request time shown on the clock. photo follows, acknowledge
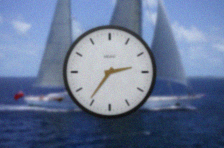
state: 2:36
